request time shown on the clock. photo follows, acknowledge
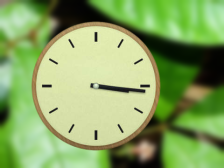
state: 3:16
